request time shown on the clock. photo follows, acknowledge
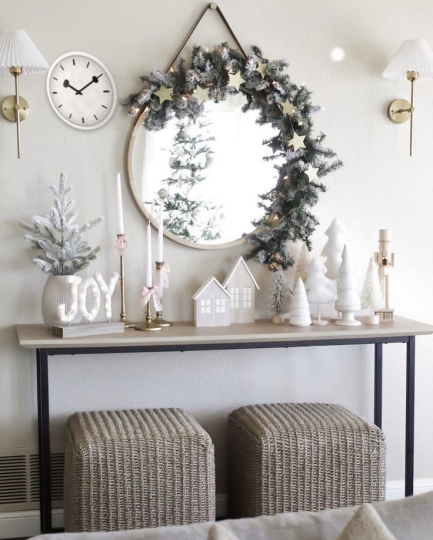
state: 10:10
